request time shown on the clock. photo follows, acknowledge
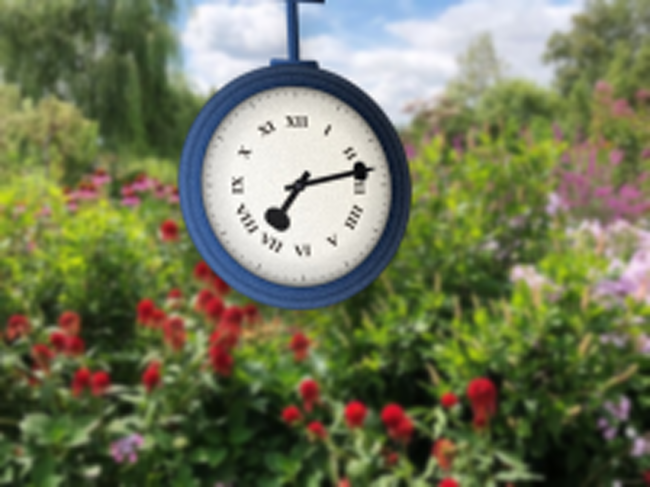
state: 7:13
